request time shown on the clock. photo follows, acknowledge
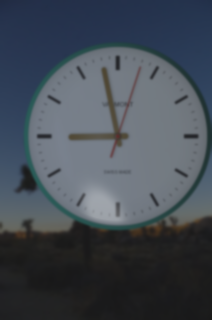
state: 8:58:03
